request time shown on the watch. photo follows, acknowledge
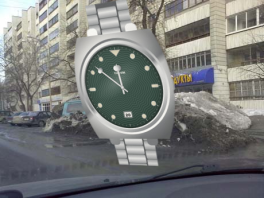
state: 11:52
